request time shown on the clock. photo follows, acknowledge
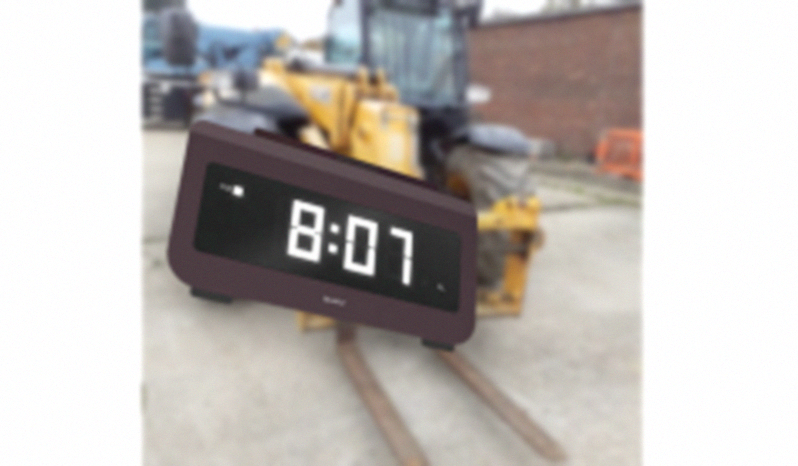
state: 8:07
